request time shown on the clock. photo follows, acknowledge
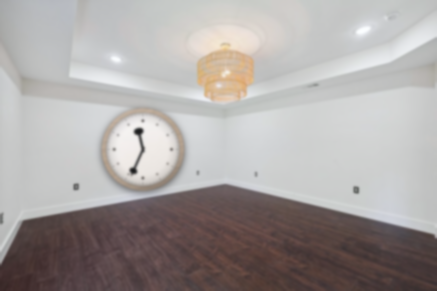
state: 11:34
